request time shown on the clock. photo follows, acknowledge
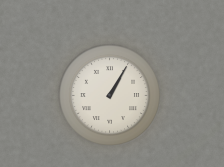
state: 1:05
